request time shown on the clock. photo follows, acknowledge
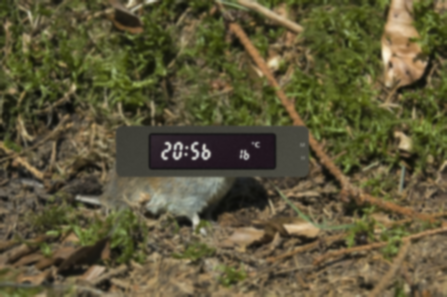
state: 20:56
